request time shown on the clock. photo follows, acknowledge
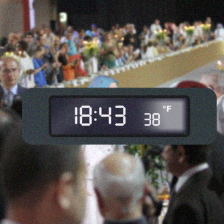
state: 18:43
